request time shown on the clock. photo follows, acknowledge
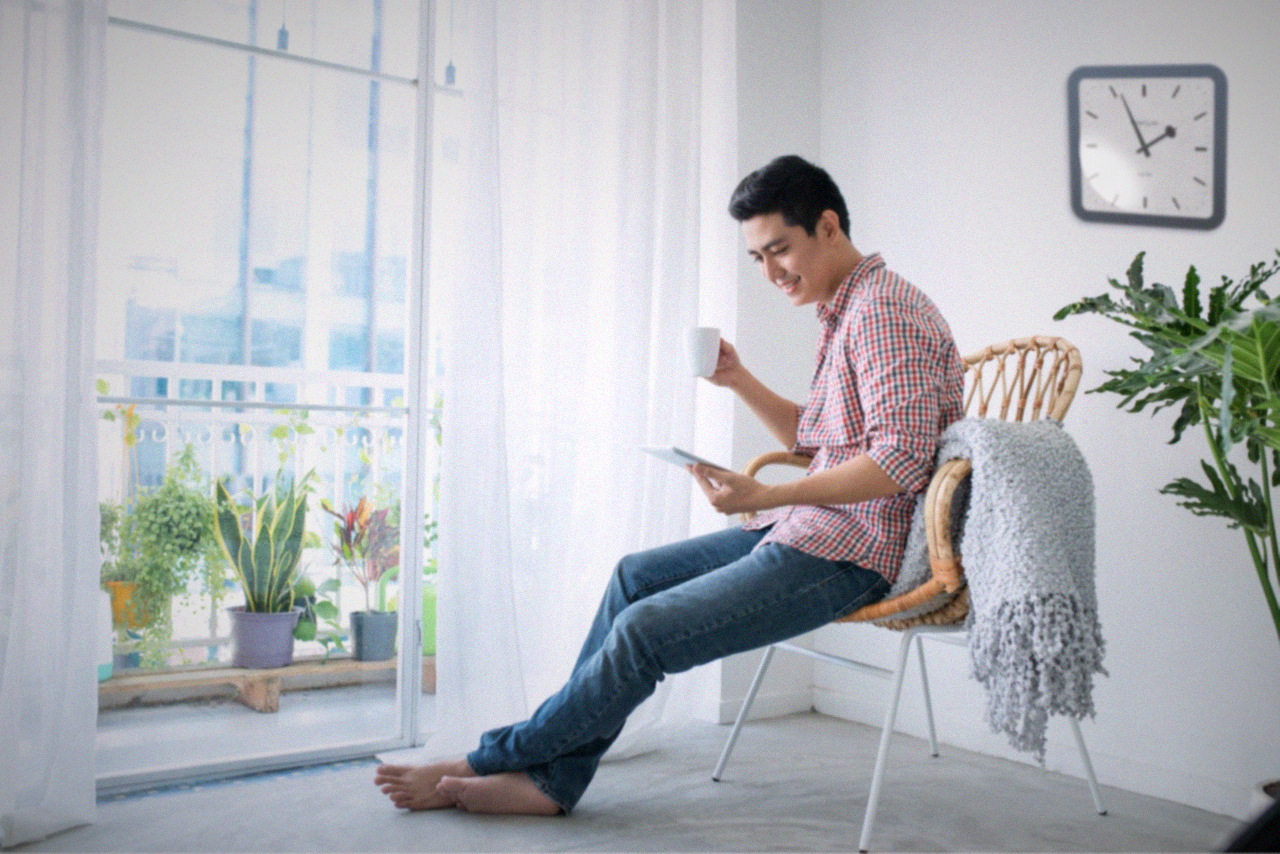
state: 1:56
